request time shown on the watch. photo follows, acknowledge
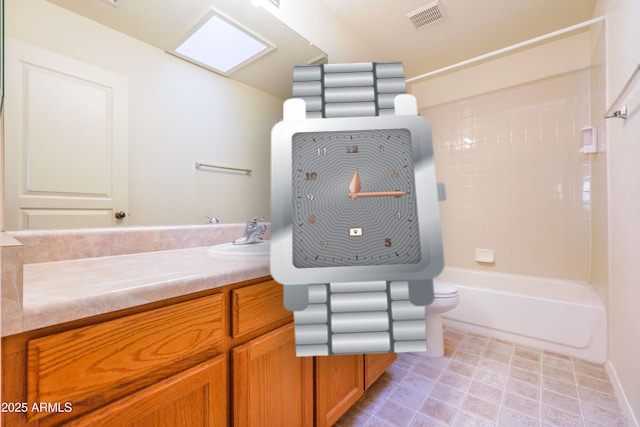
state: 12:15
